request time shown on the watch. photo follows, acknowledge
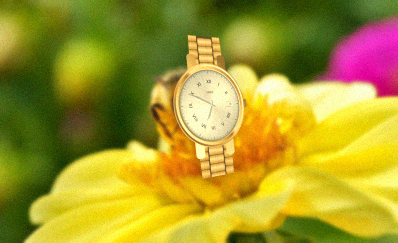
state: 6:49
